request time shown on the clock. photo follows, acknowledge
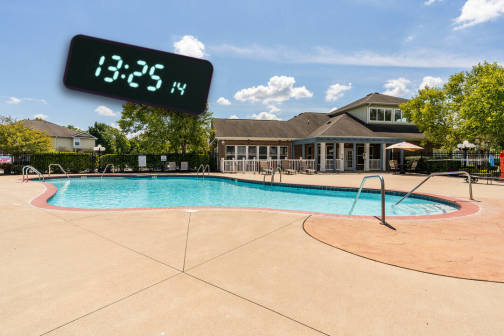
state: 13:25:14
